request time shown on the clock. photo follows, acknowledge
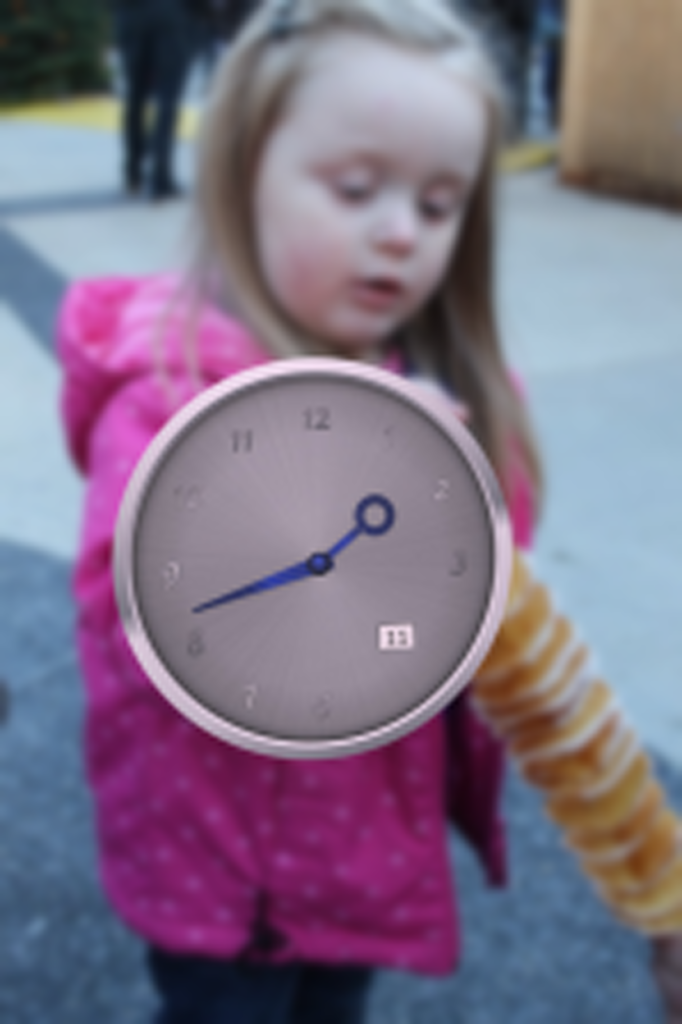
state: 1:42
